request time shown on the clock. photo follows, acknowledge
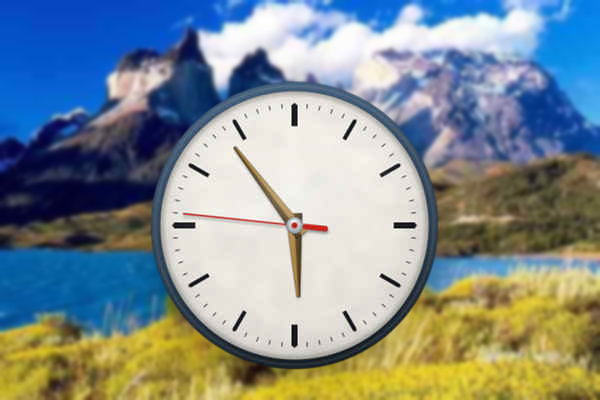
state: 5:53:46
